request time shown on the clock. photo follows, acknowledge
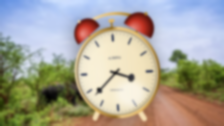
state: 3:38
